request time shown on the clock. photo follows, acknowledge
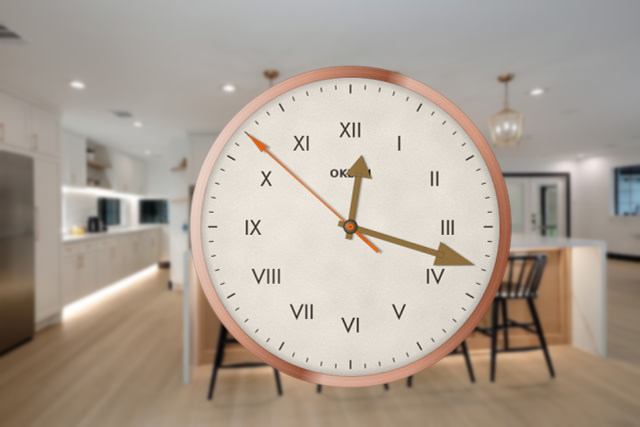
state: 12:17:52
